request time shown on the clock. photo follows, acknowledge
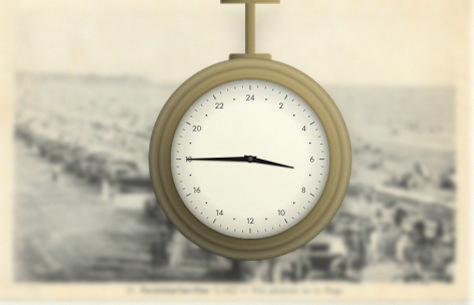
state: 6:45
